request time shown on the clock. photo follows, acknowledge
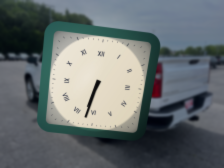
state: 6:32
